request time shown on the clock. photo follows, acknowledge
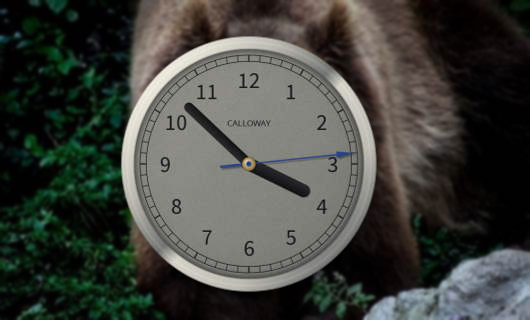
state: 3:52:14
